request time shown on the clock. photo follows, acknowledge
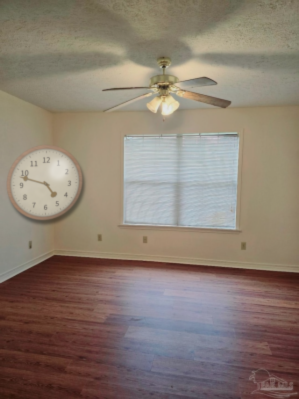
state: 4:48
